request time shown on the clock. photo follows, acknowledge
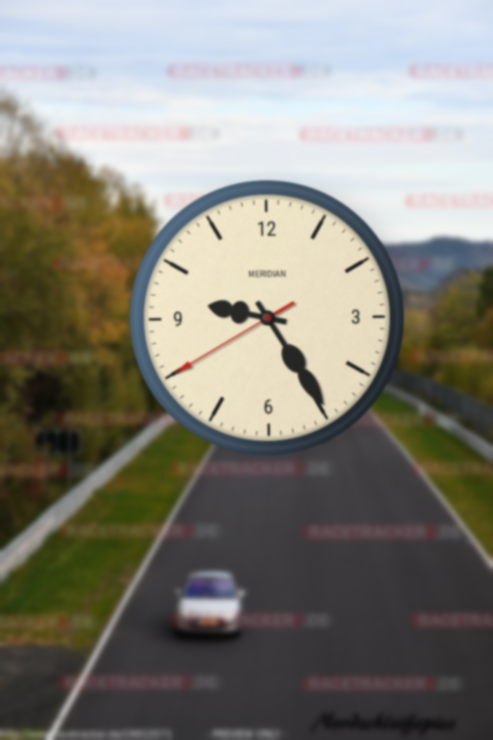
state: 9:24:40
